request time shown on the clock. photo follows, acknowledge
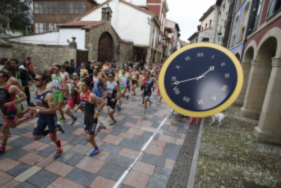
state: 1:43
